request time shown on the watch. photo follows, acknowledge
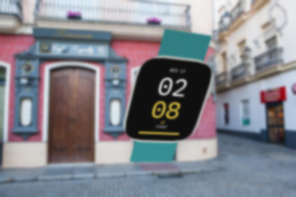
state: 2:08
